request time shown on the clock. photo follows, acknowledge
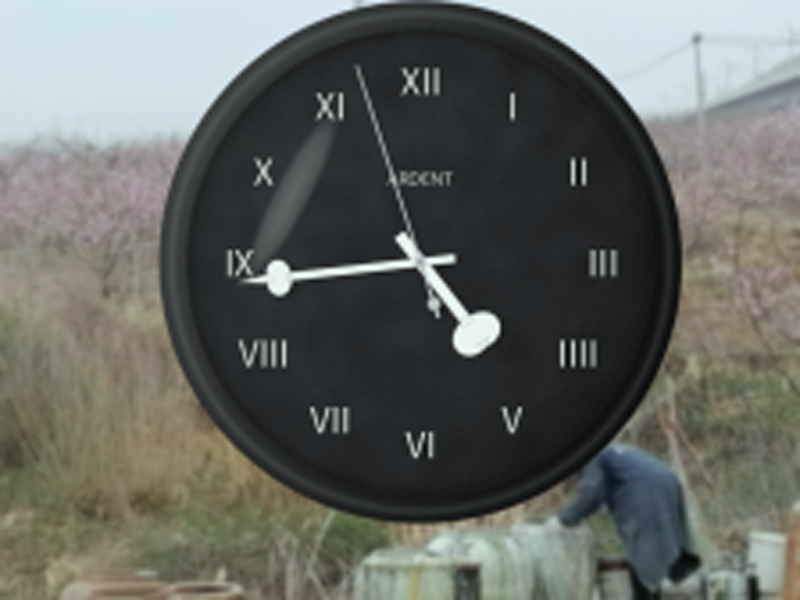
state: 4:43:57
